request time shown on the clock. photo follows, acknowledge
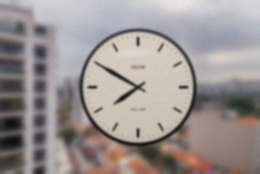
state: 7:50
